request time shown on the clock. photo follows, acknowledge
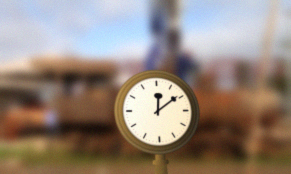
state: 12:09
